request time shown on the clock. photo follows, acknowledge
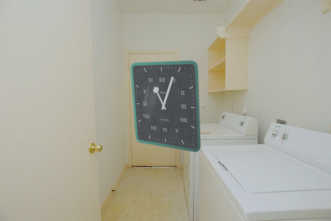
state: 11:04
